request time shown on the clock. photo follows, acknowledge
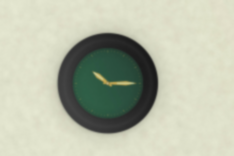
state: 10:15
